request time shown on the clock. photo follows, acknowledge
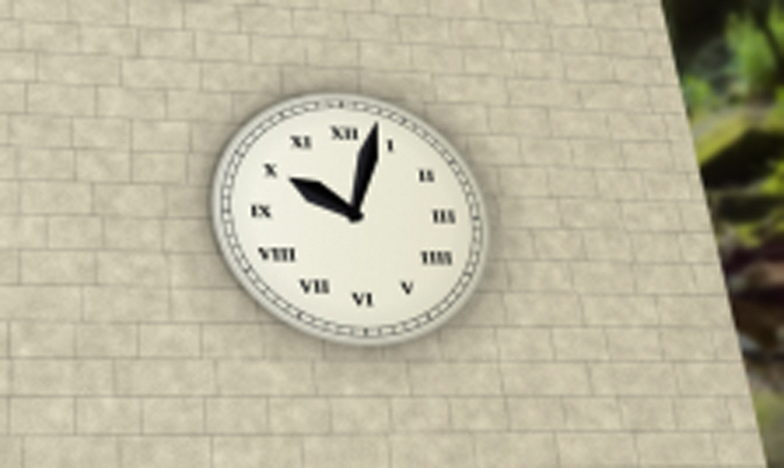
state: 10:03
